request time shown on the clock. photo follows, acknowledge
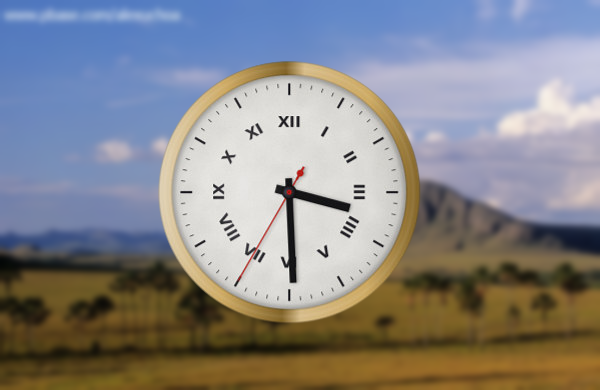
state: 3:29:35
